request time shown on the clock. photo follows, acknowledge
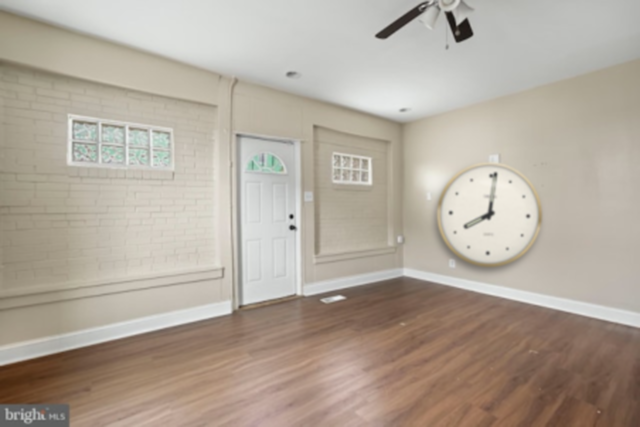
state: 8:01
